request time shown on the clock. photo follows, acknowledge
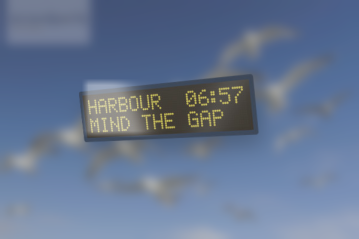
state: 6:57
